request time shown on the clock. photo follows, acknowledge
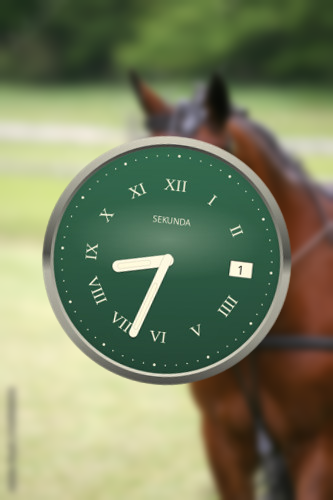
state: 8:33
